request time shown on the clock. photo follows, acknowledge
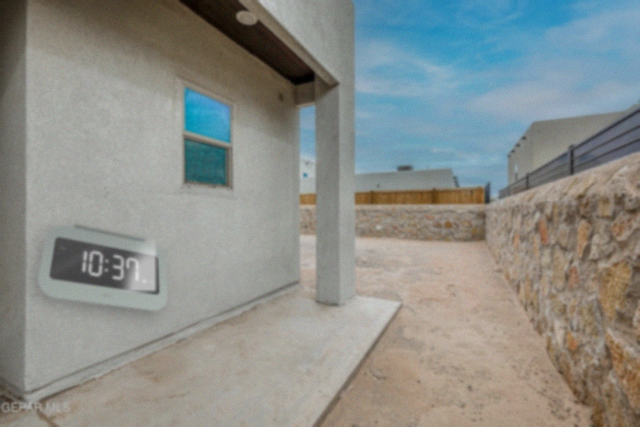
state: 10:37
